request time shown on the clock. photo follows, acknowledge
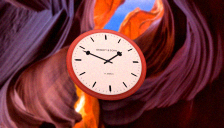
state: 1:49
